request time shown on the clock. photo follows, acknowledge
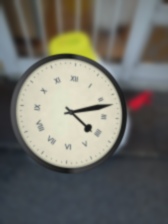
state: 4:12
